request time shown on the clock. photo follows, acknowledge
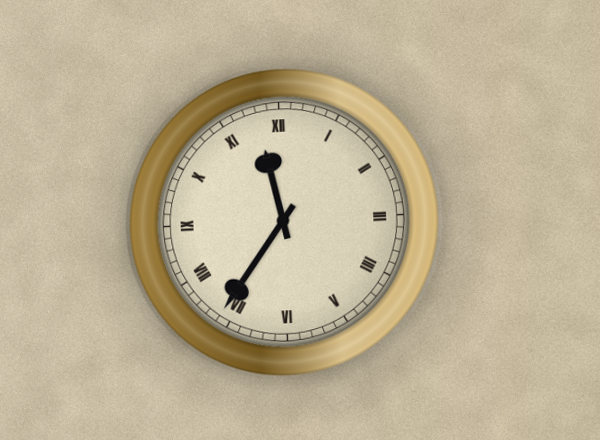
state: 11:36
